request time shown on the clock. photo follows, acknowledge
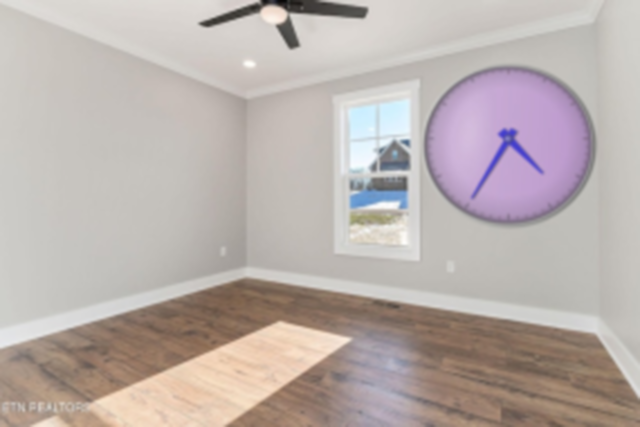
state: 4:35
